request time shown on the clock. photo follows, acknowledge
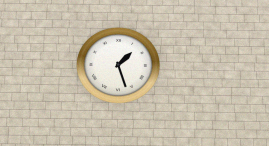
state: 1:27
